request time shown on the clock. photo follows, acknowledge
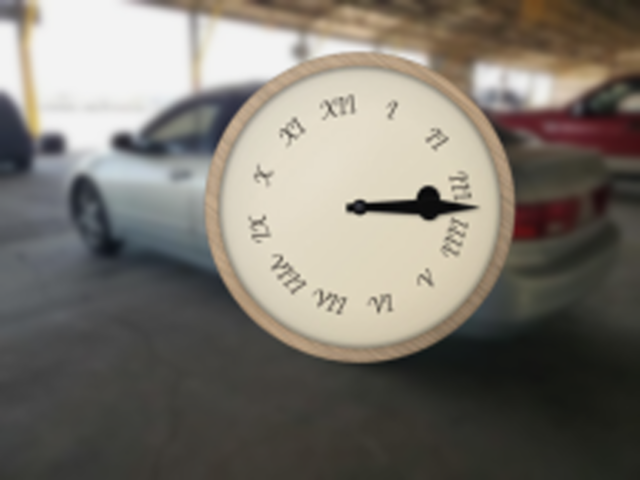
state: 3:17
